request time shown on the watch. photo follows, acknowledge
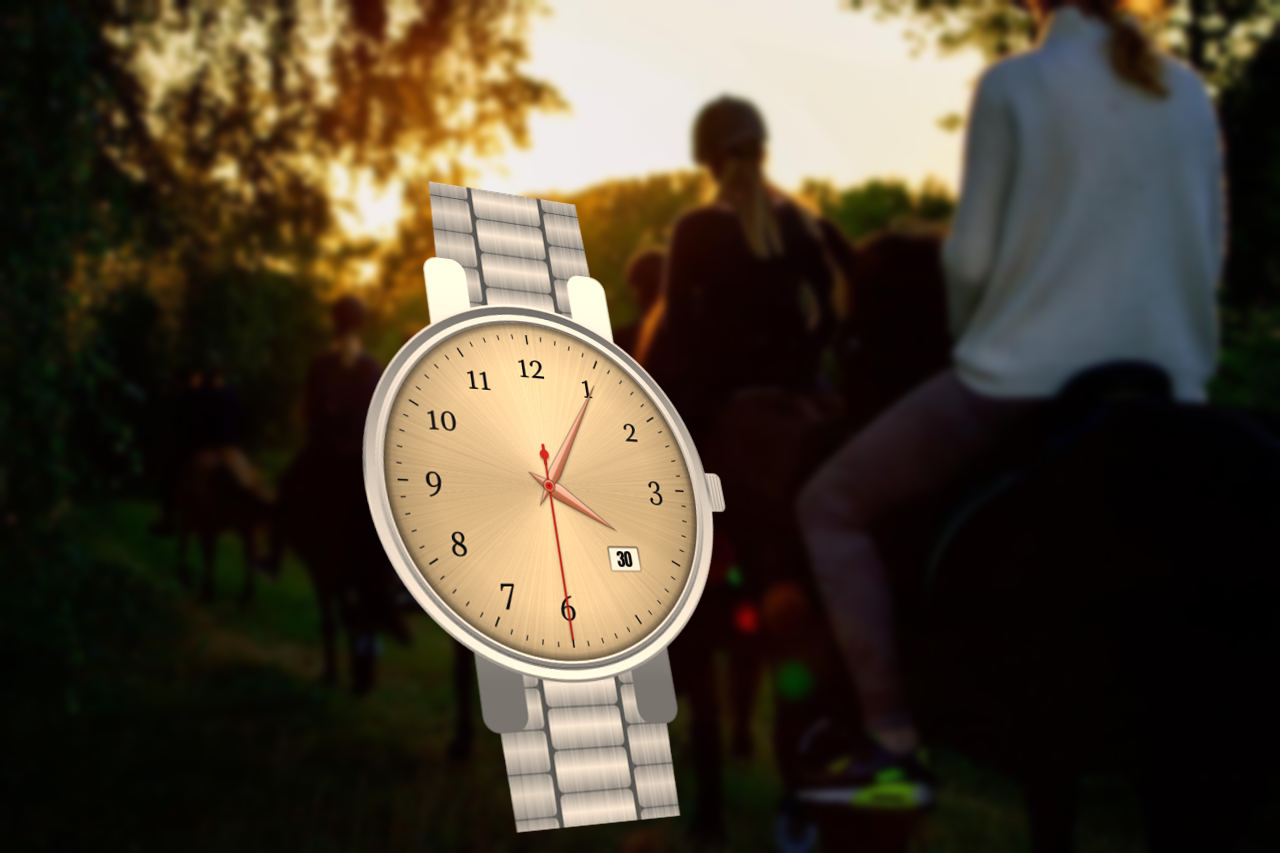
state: 4:05:30
